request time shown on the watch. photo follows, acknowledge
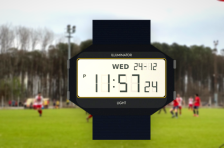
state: 11:57:24
